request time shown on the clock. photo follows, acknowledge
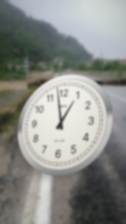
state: 12:58
